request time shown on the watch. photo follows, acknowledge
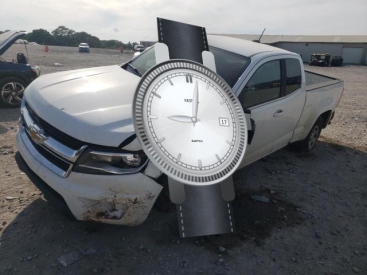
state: 9:02
